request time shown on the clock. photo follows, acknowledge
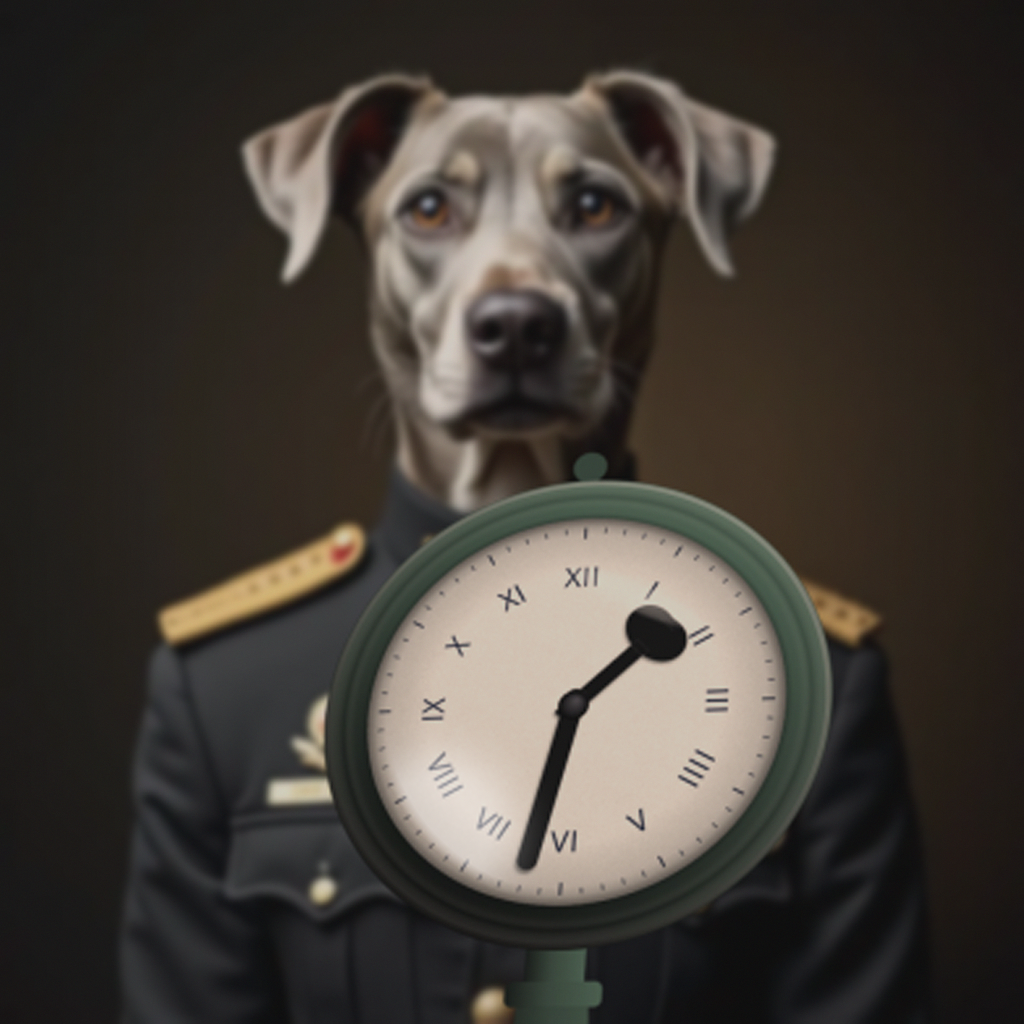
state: 1:32
